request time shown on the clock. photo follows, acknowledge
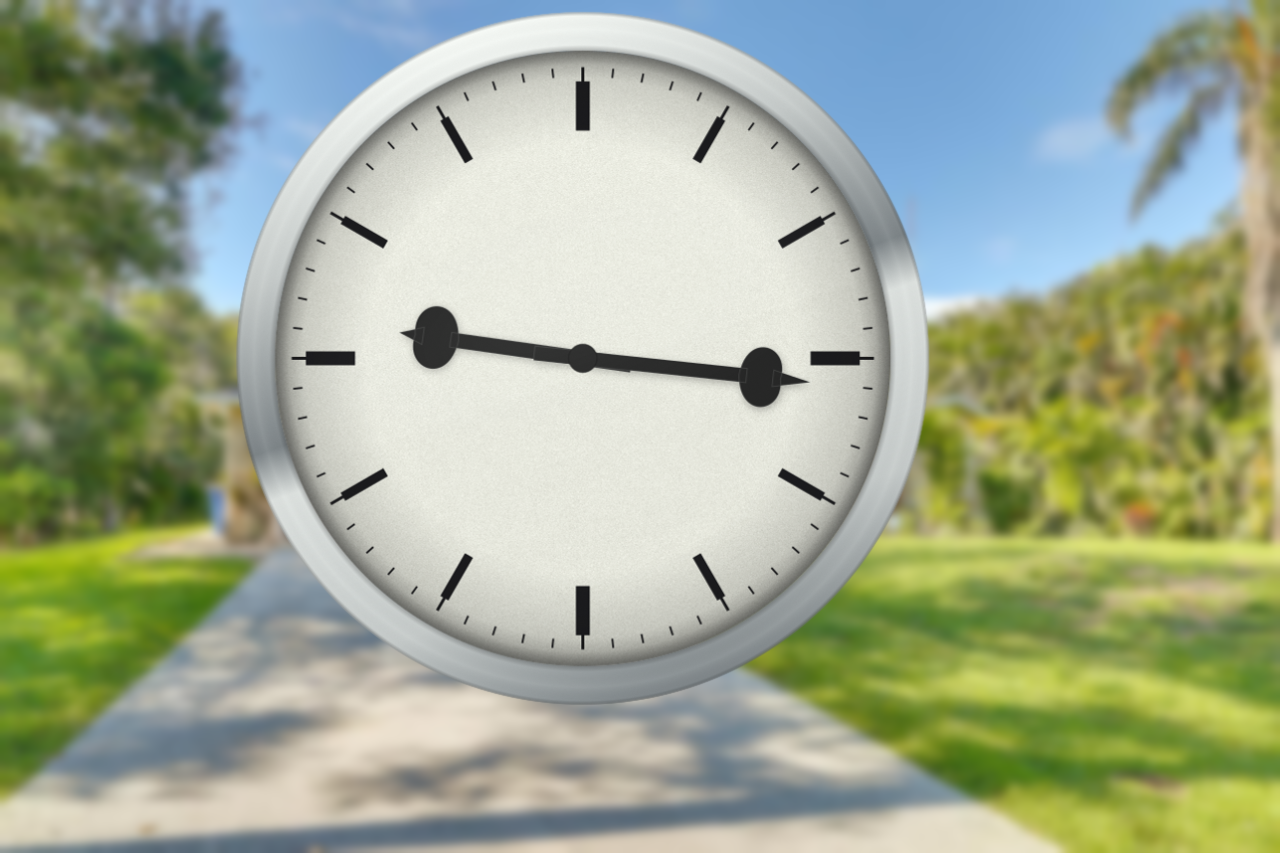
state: 9:16
